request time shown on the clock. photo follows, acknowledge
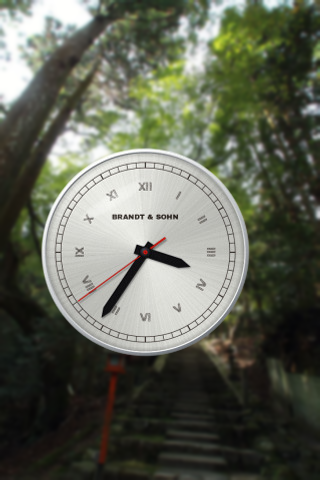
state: 3:35:39
